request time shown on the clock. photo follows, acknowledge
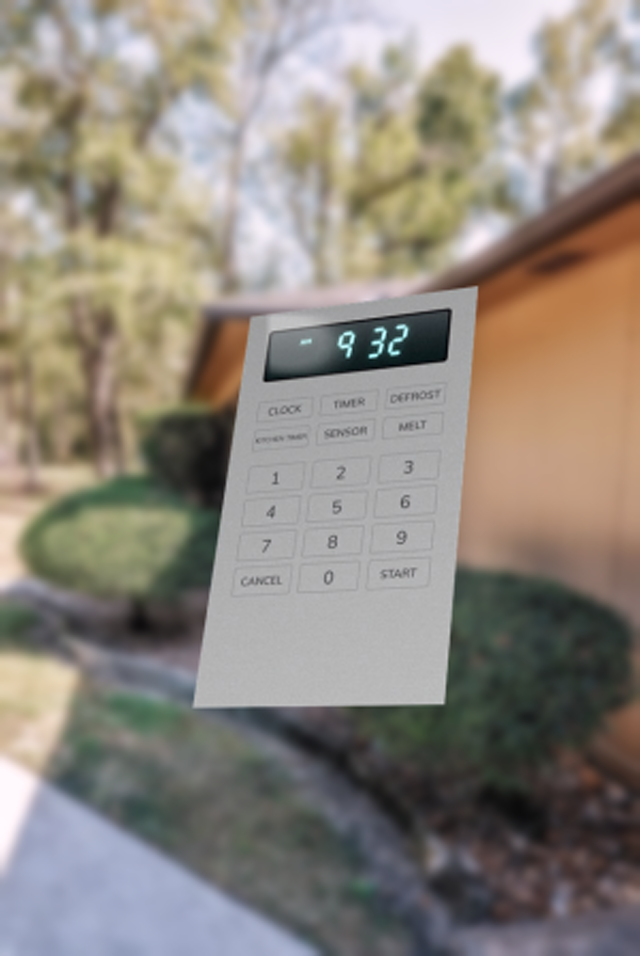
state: 9:32
